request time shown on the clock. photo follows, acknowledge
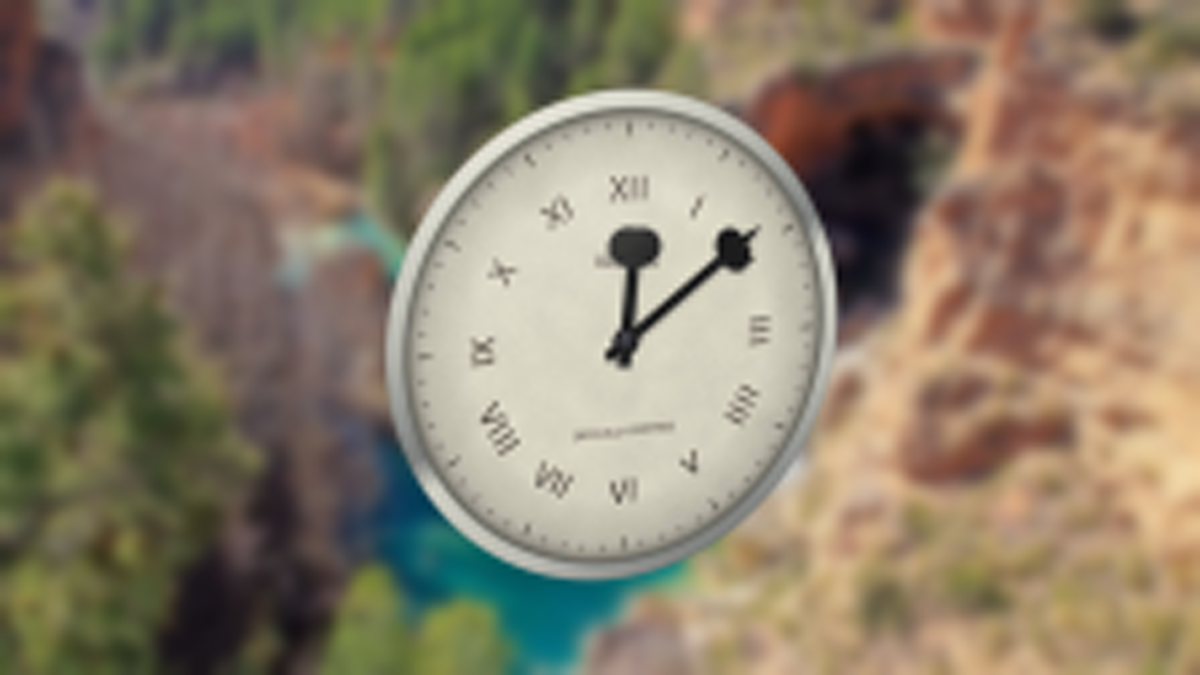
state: 12:09
